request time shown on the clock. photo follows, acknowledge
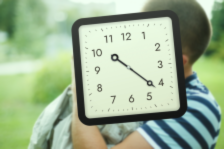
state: 10:22
